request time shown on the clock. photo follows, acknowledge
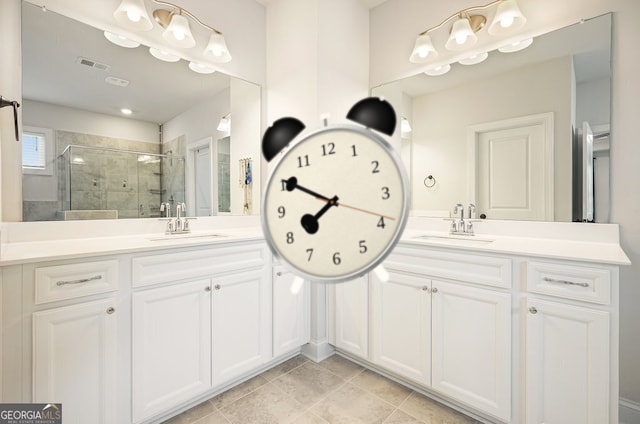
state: 7:50:19
